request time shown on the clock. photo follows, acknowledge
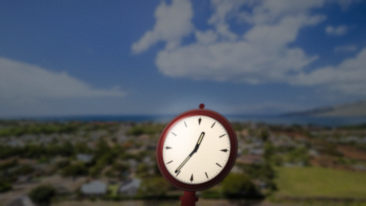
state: 12:36
